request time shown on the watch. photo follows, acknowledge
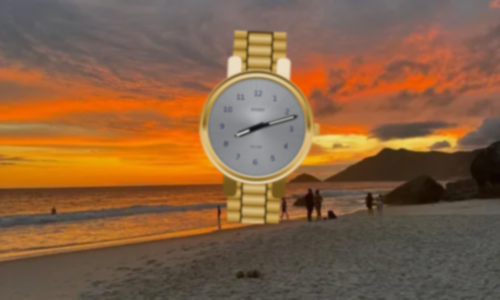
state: 8:12
